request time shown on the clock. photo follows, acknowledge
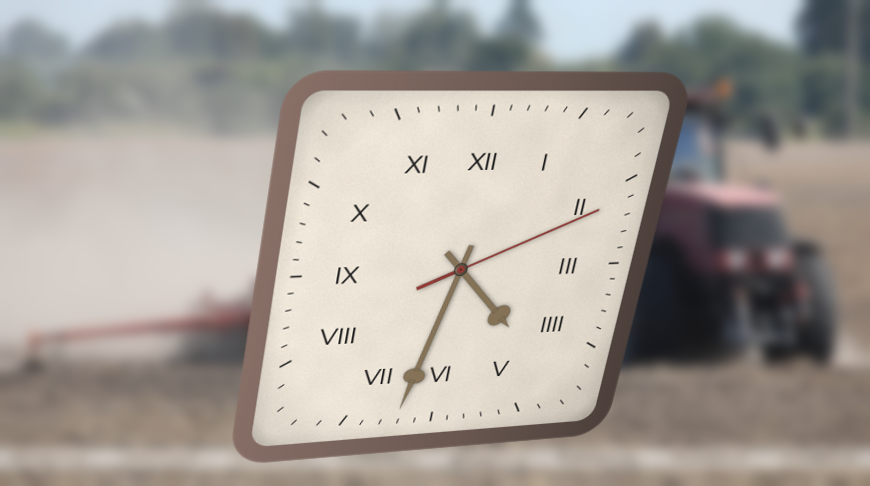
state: 4:32:11
